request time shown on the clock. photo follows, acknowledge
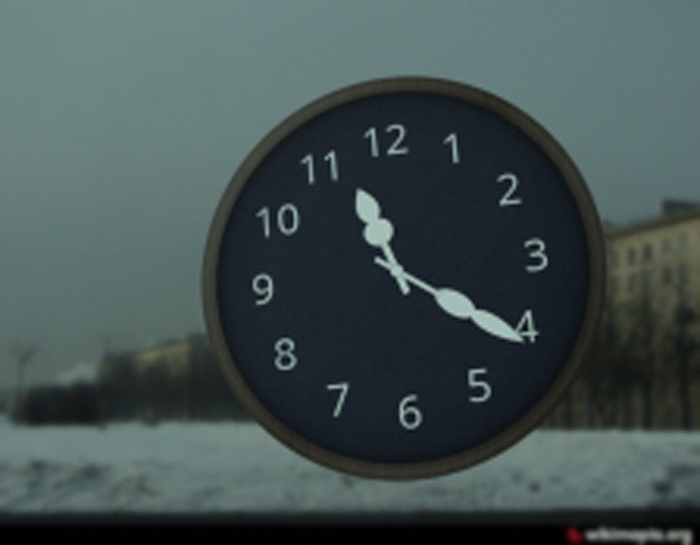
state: 11:21
